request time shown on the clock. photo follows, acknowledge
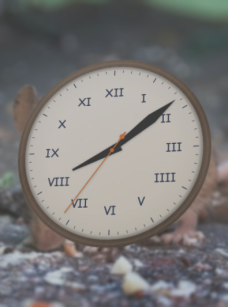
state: 8:08:36
